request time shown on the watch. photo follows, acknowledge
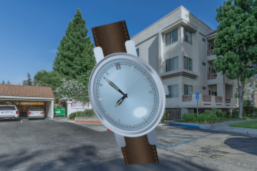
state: 7:53
